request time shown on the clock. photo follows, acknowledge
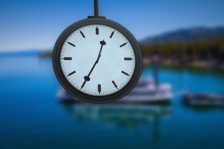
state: 12:35
